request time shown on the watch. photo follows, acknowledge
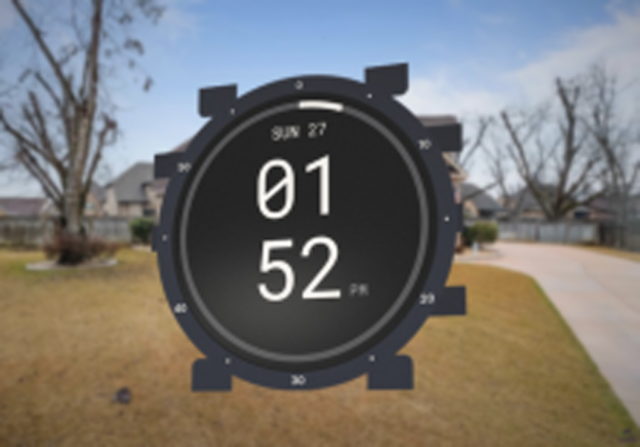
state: 1:52
